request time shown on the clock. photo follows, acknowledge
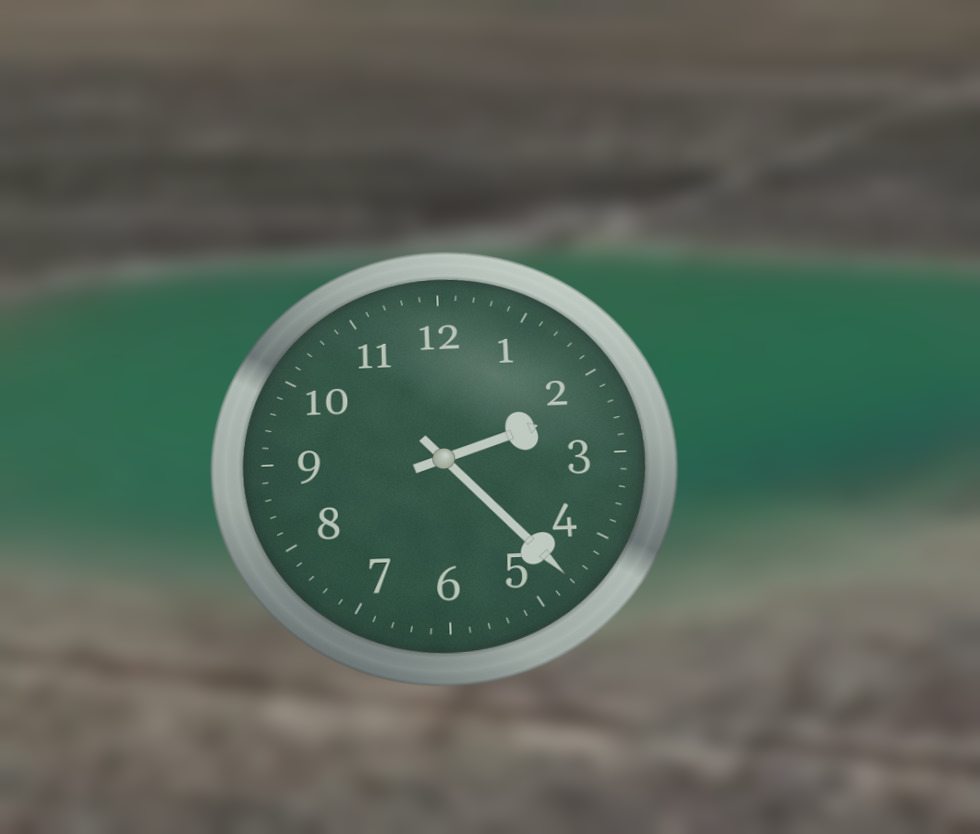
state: 2:23
